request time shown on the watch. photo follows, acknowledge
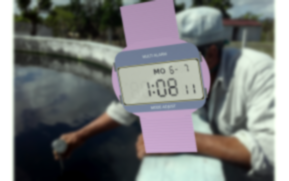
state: 1:08:11
